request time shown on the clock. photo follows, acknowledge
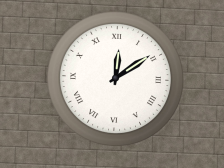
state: 12:09
